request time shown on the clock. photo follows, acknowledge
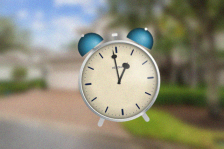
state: 12:59
